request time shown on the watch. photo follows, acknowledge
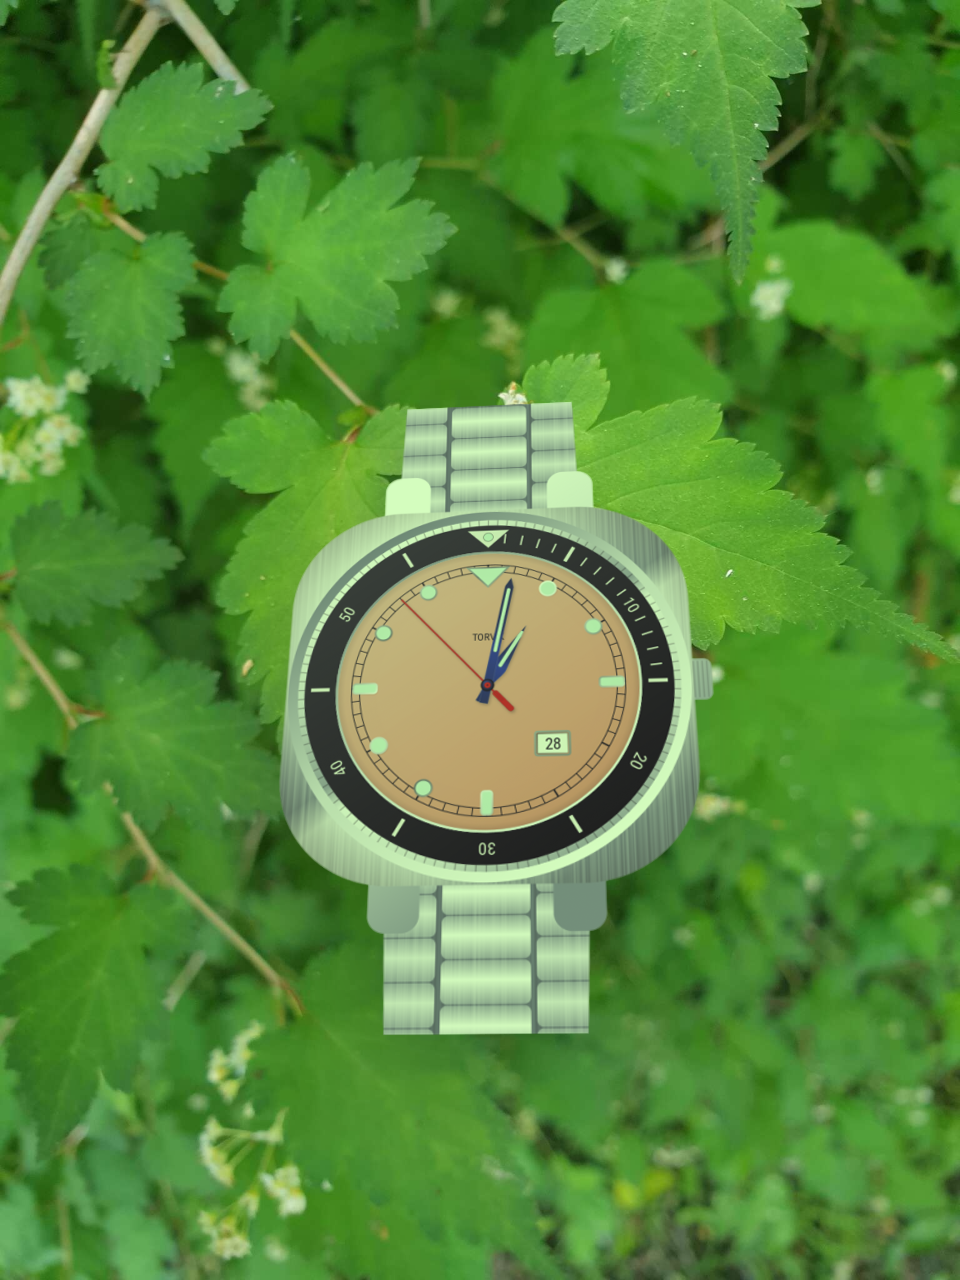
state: 1:01:53
